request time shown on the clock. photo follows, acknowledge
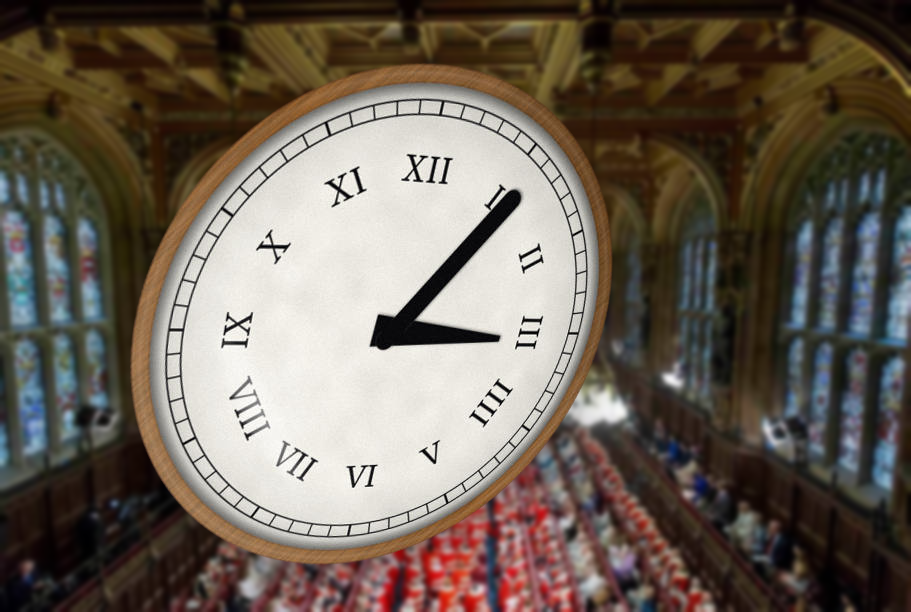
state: 3:06
